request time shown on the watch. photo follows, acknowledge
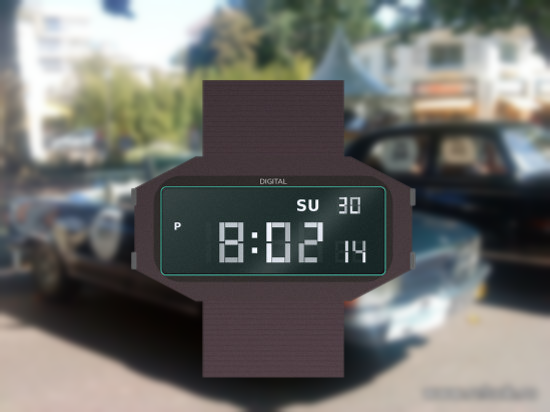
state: 8:02:14
